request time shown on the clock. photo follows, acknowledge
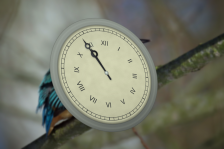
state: 10:54
